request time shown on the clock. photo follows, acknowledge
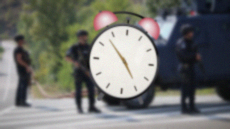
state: 4:53
